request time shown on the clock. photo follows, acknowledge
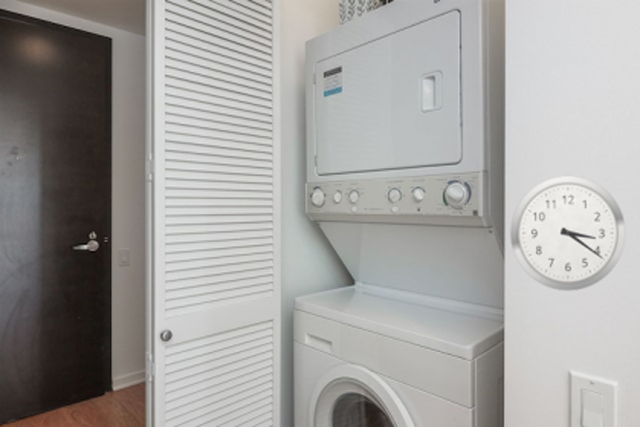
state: 3:21
